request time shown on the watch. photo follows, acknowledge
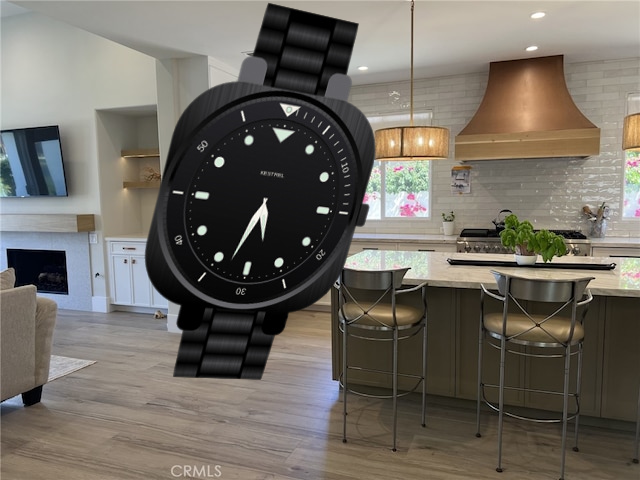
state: 5:33
